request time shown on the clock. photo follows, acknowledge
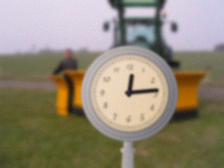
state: 12:14
